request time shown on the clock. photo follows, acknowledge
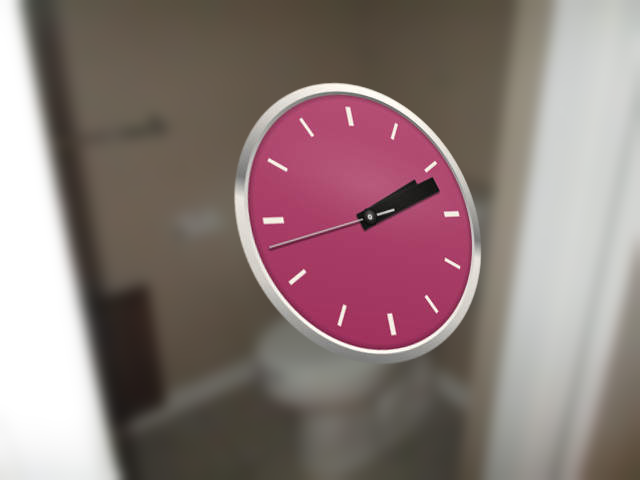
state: 2:11:43
